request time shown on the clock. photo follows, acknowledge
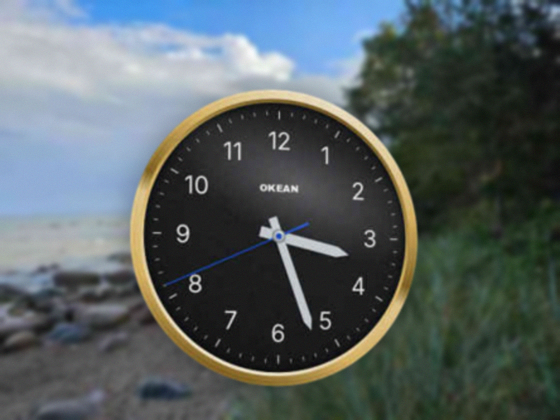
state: 3:26:41
